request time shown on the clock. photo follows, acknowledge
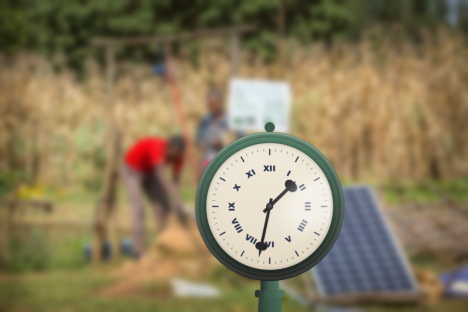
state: 1:32
